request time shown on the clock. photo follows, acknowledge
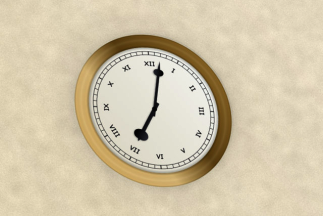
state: 7:02
